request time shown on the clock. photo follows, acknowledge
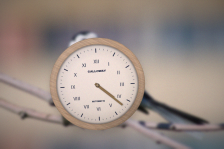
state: 4:22
